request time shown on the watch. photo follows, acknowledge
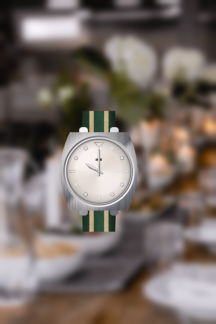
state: 10:00
